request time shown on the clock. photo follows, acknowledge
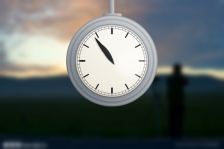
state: 10:54
